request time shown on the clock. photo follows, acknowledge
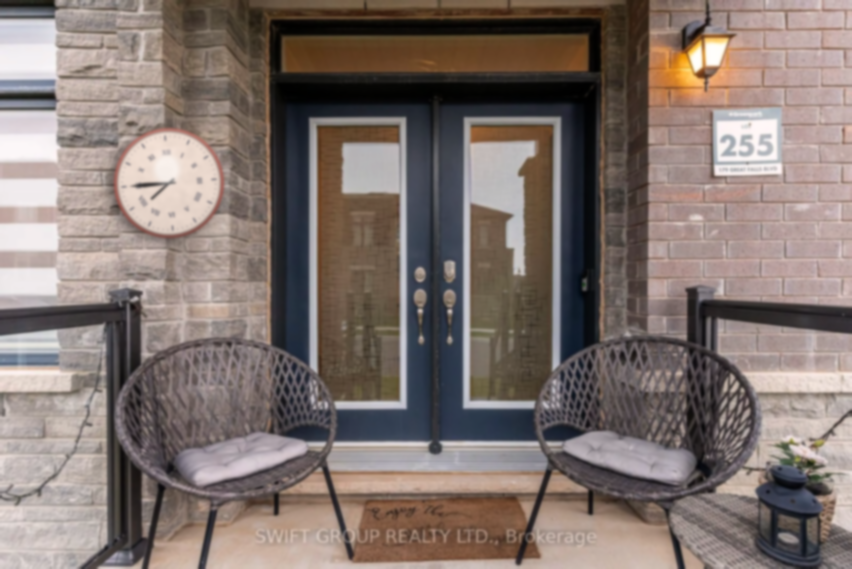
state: 7:45
